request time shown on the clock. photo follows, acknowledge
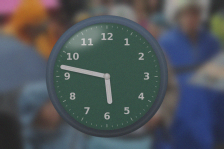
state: 5:47
